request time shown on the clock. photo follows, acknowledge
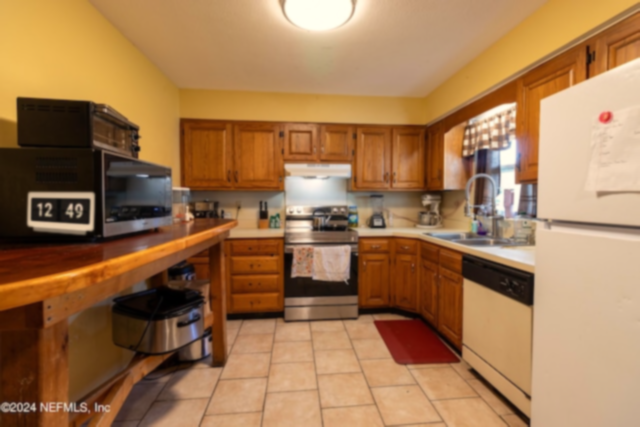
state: 12:49
